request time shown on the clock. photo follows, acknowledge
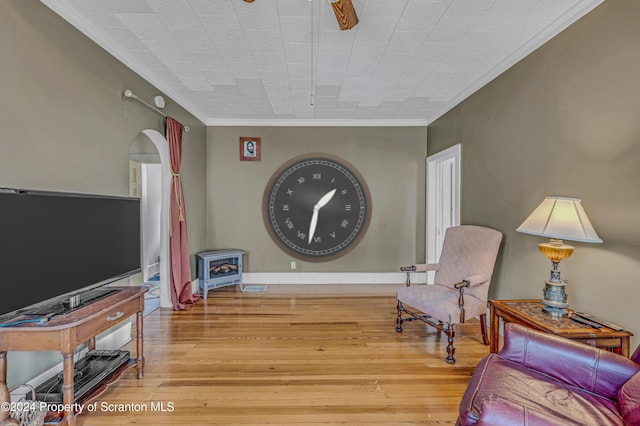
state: 1:32
